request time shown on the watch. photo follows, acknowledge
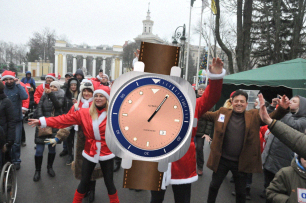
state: 1:05
